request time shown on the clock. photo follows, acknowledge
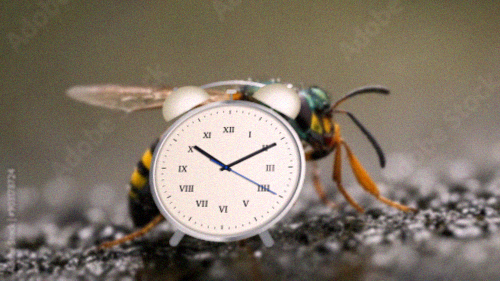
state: 10:10:20
